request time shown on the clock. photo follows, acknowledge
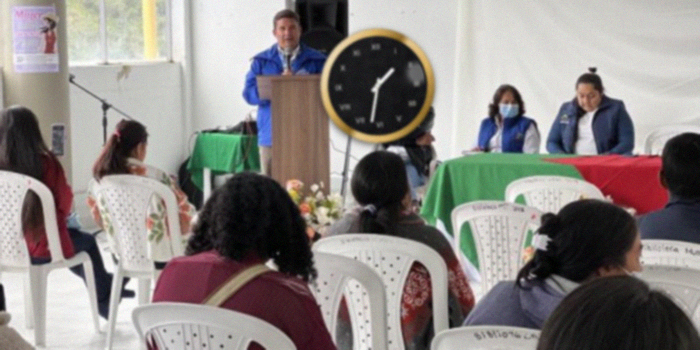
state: 1:32
